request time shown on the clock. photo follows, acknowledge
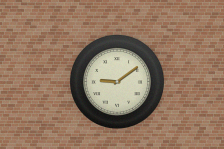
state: 9:09
